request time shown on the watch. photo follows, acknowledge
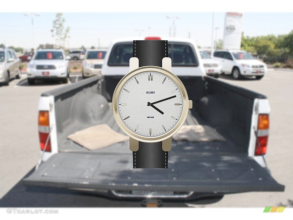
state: 4:12
